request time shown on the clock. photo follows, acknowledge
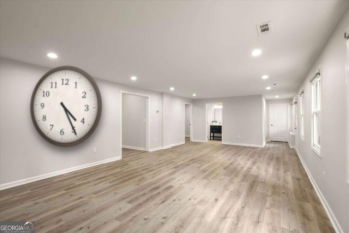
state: 4:25
